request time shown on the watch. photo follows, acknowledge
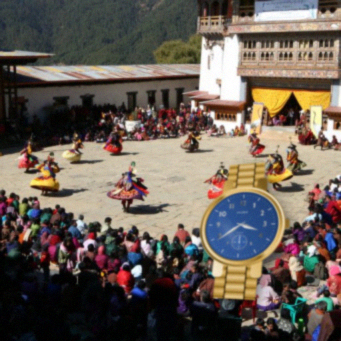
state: 3:39
